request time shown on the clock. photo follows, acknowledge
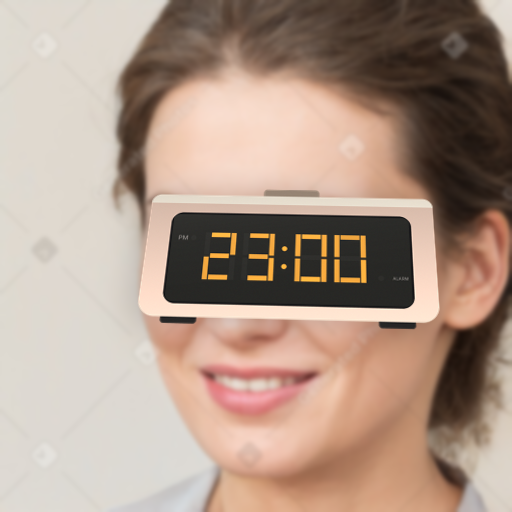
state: 23:00
